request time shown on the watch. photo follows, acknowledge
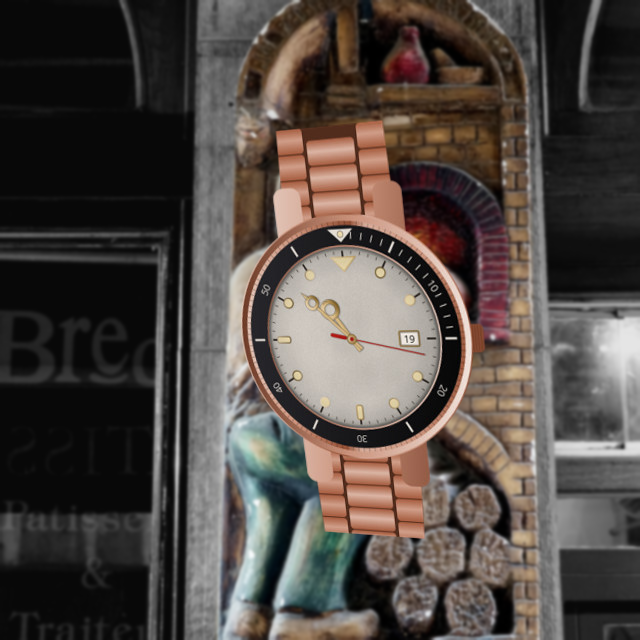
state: 10:52:17
